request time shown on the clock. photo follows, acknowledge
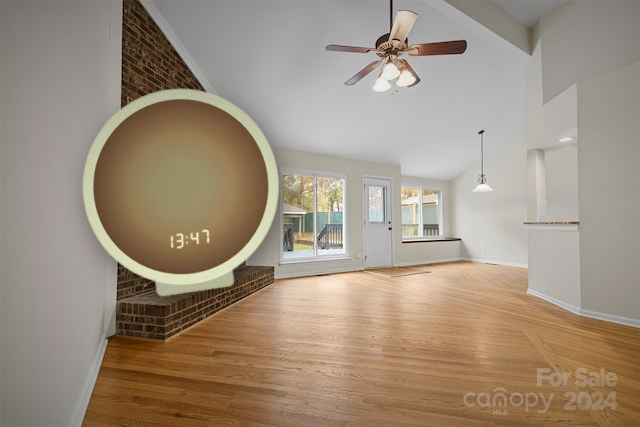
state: 13:47
